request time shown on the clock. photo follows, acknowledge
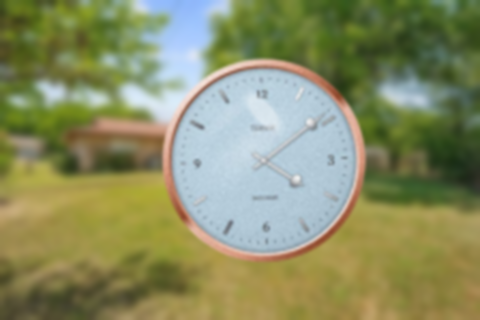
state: 4:09
